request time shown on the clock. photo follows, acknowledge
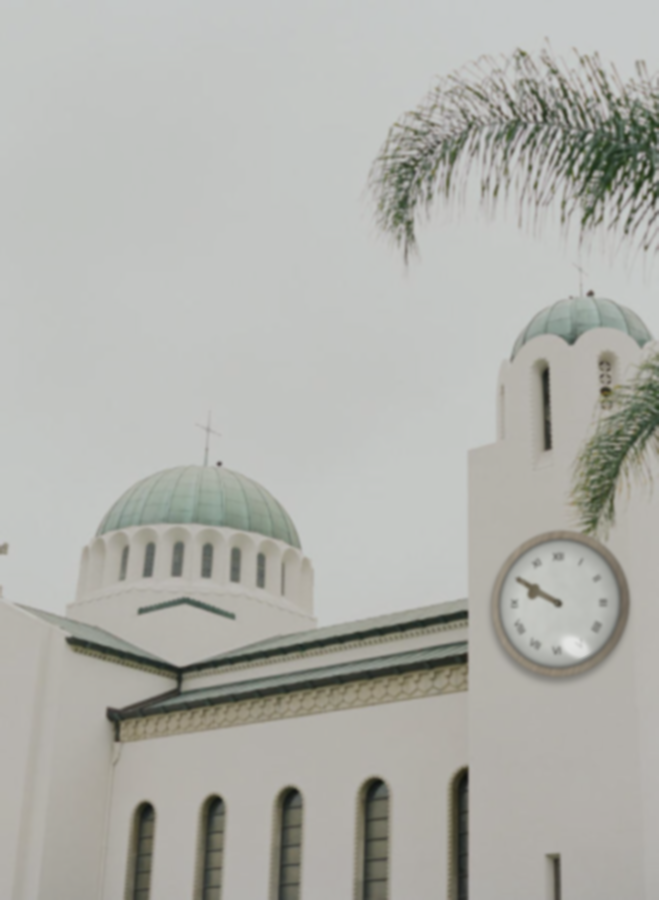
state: 9:50
